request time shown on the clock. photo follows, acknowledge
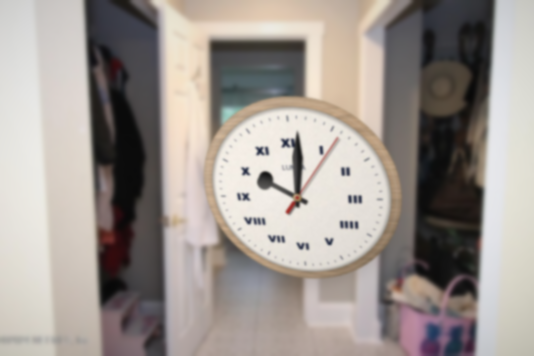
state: 10:01:06
